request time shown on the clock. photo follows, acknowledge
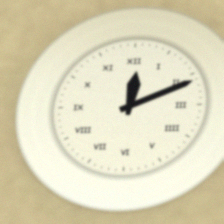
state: 12:11
